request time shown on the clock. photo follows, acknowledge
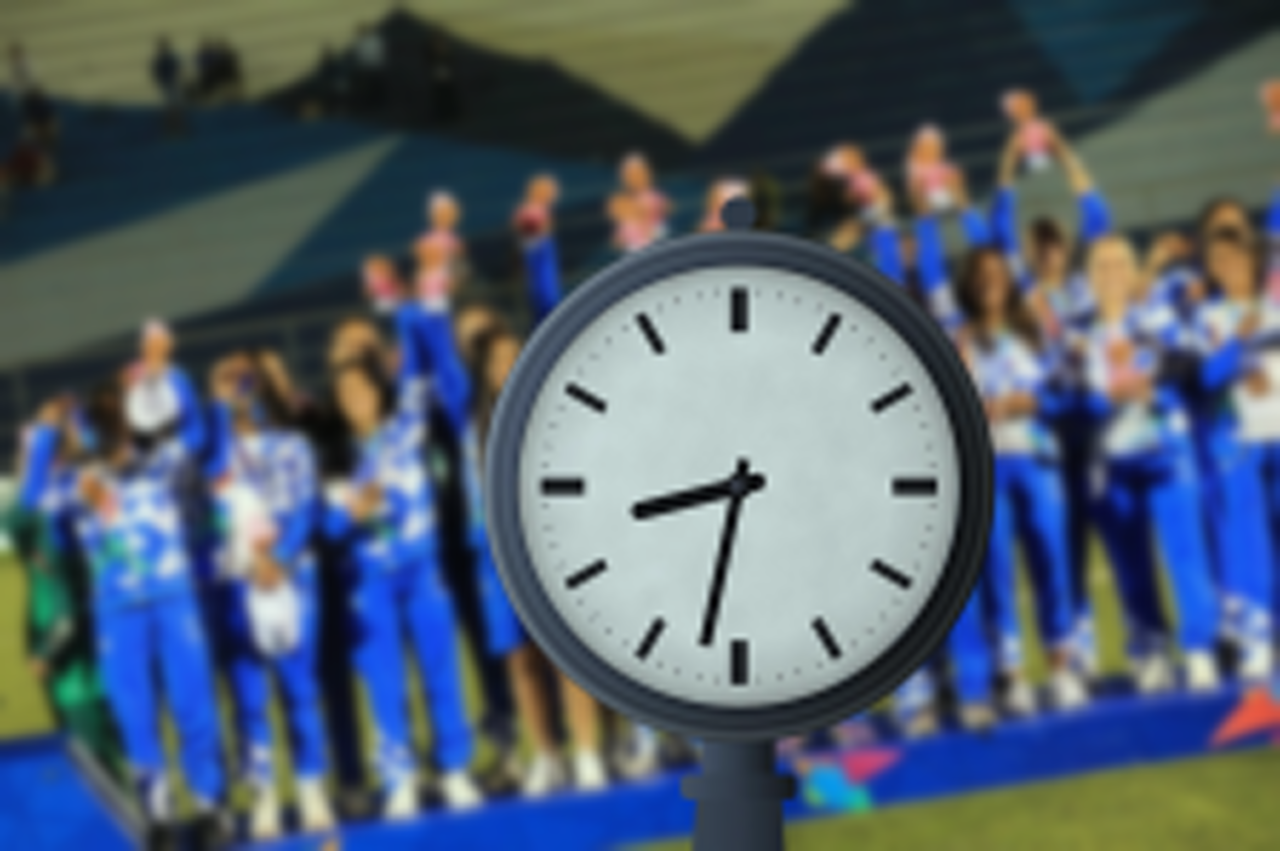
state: 8:32
